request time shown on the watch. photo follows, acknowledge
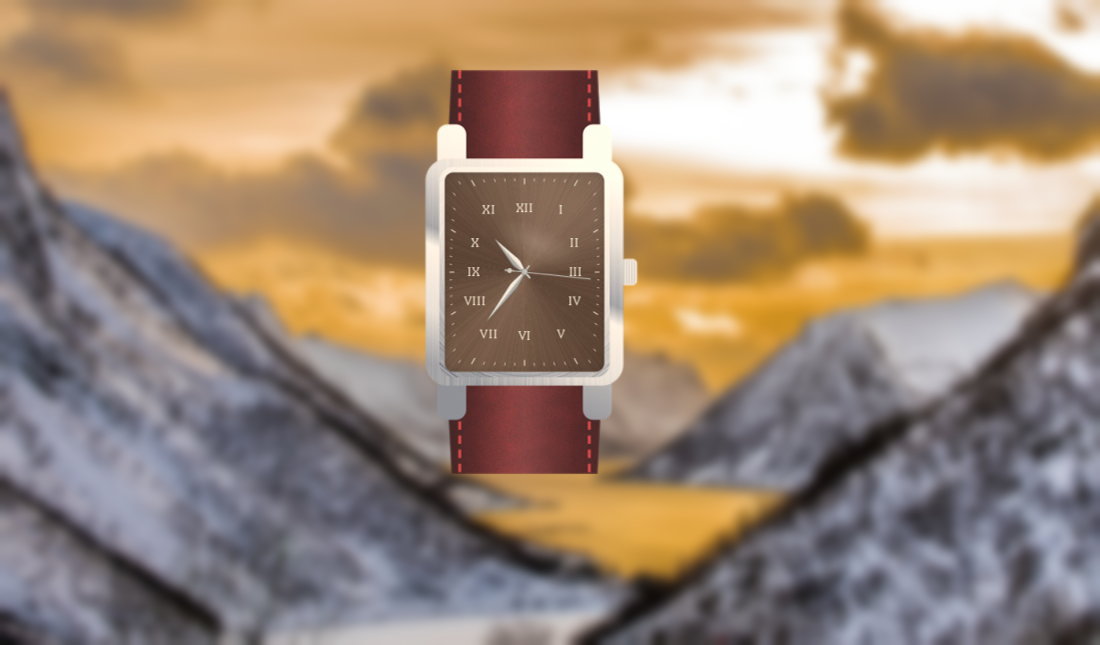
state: 10:36:16
